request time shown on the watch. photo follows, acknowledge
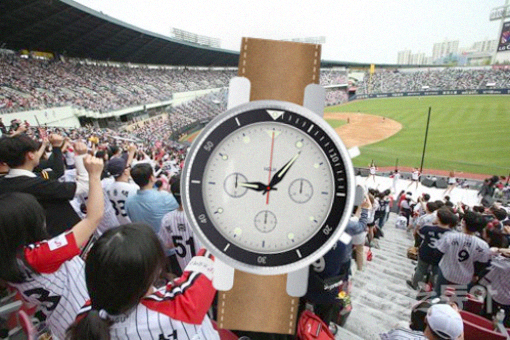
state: 9:06
